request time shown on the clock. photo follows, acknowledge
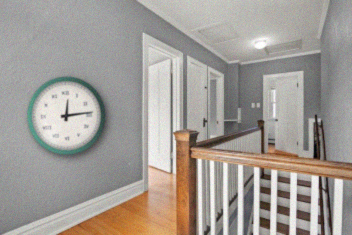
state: 12:14
